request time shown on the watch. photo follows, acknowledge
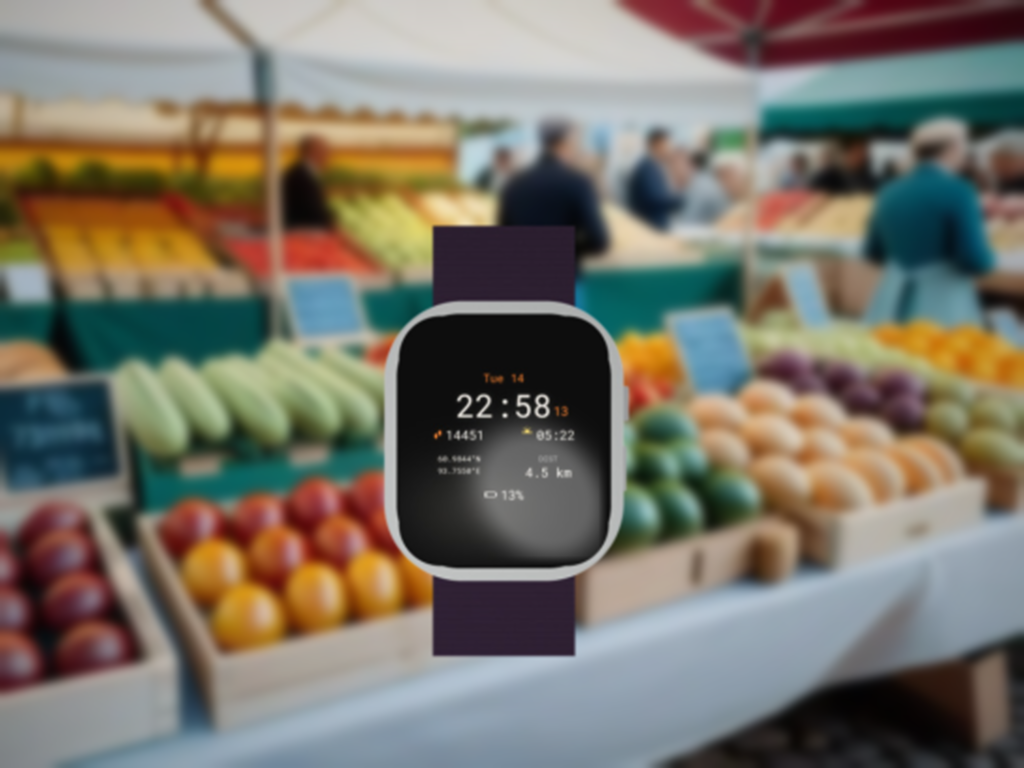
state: 22:58
